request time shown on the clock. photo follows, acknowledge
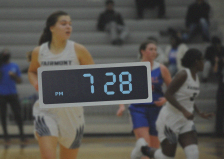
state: 7:28
